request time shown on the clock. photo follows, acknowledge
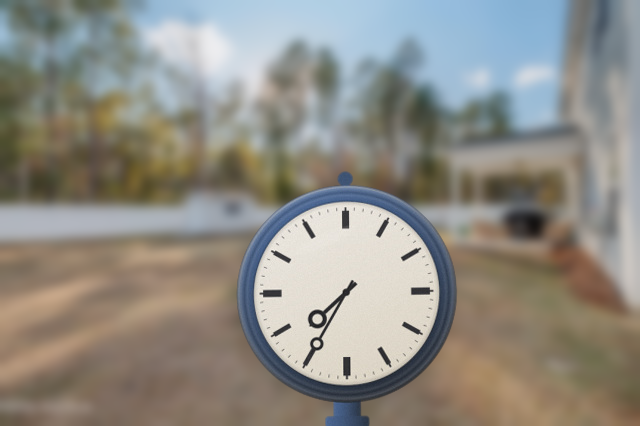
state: 7:35
